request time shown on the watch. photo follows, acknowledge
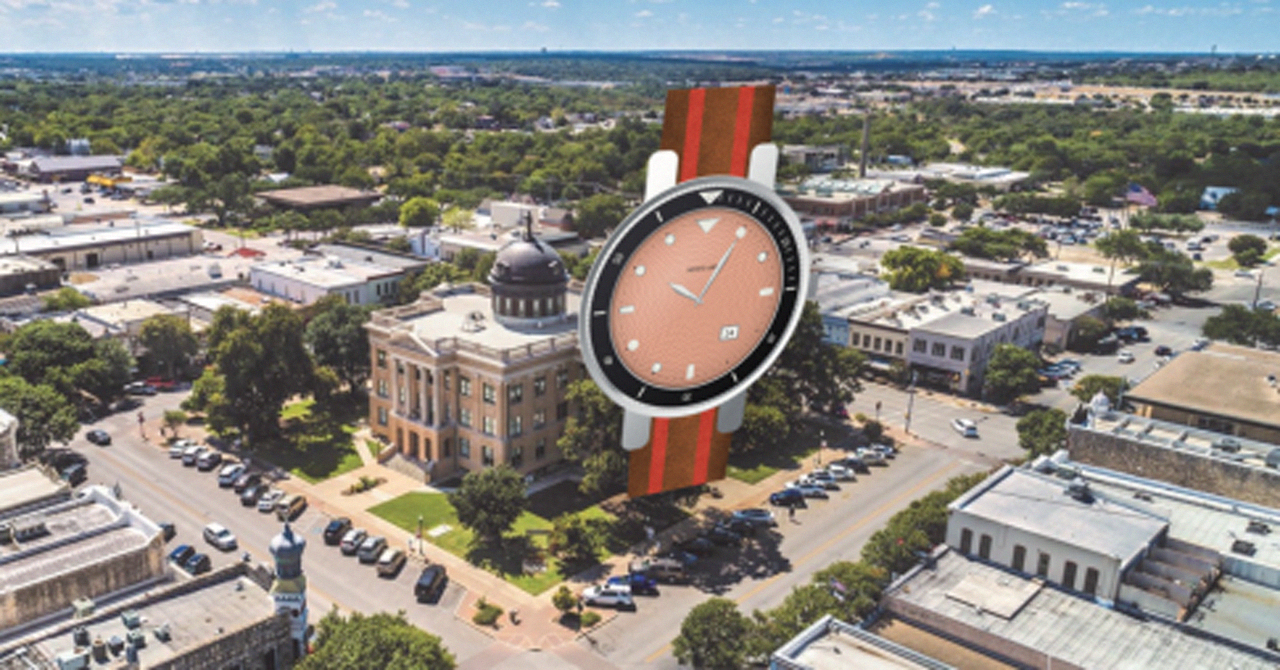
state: 10:05
